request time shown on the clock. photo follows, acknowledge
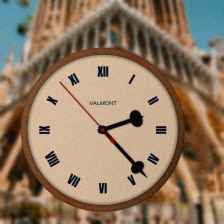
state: 2:22:53
